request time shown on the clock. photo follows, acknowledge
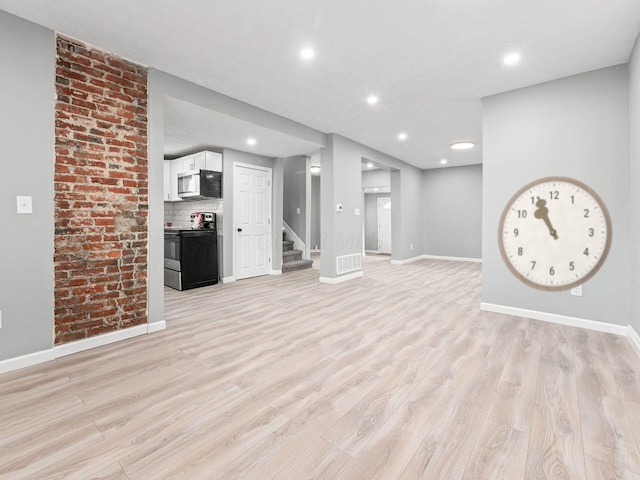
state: 10:56
